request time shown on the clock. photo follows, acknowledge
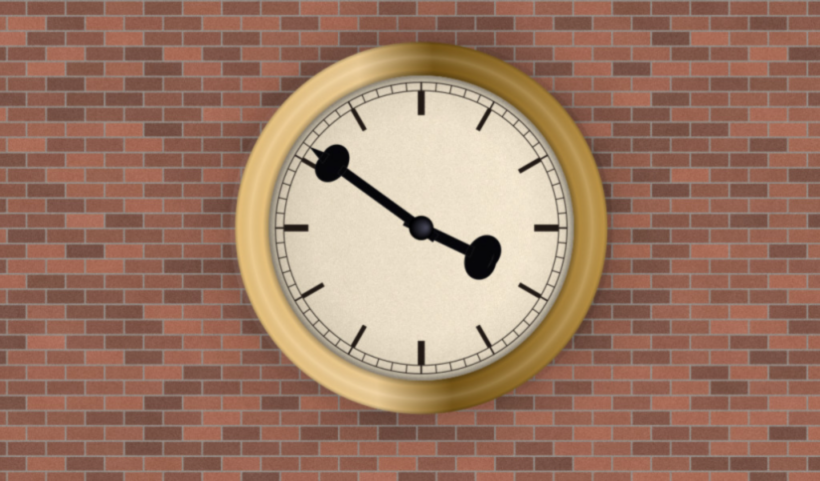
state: 3:51
